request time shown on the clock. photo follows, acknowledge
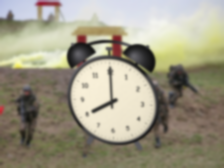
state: 8:00
